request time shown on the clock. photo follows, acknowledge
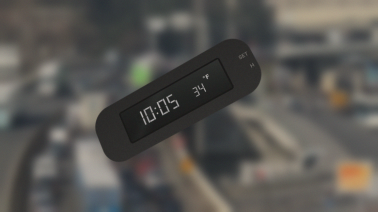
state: 10:05
